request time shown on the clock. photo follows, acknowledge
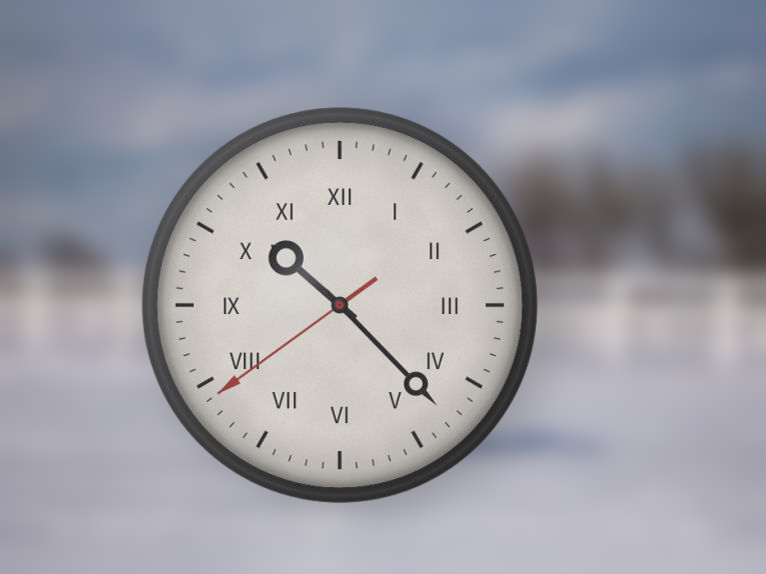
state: 10:22:39
